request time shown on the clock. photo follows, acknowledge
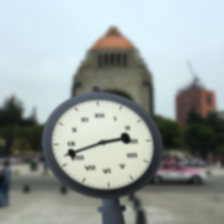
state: 2:42
